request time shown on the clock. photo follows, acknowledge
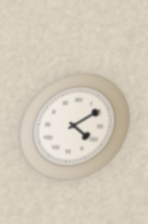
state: 4:09
